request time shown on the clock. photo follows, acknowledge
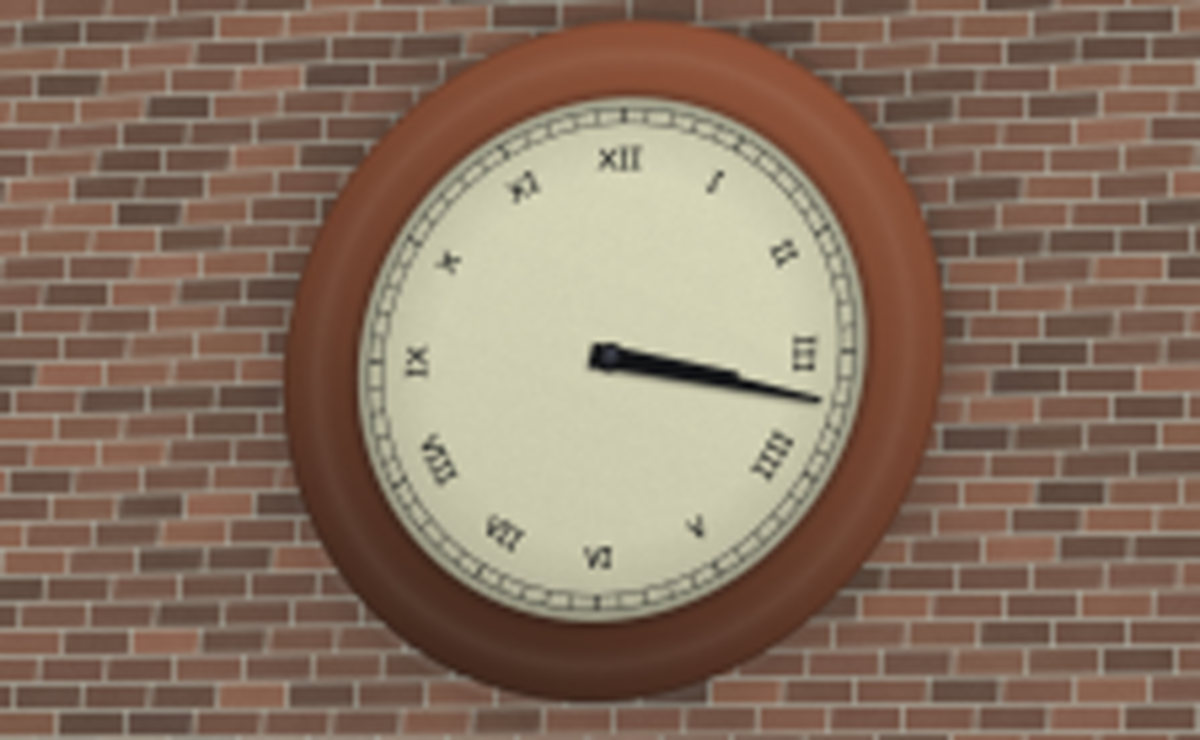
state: 3:17
